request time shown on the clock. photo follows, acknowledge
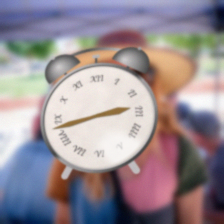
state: 2:43
